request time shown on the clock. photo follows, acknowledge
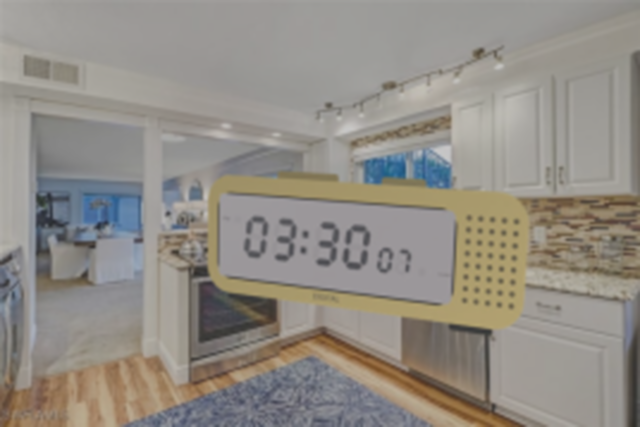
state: 3:30:07
